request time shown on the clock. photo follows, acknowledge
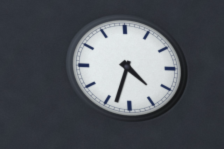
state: 4:33
